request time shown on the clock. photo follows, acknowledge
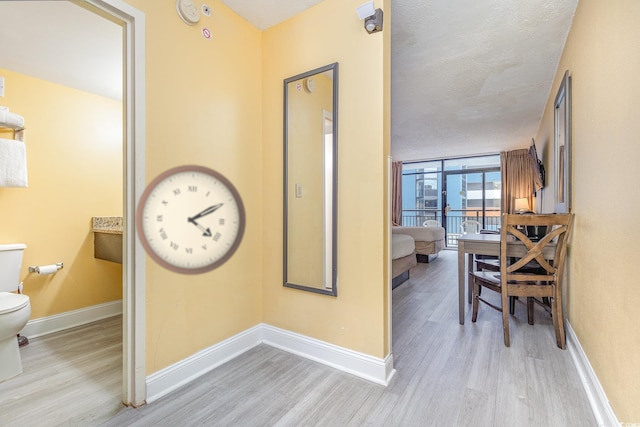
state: 4:10
